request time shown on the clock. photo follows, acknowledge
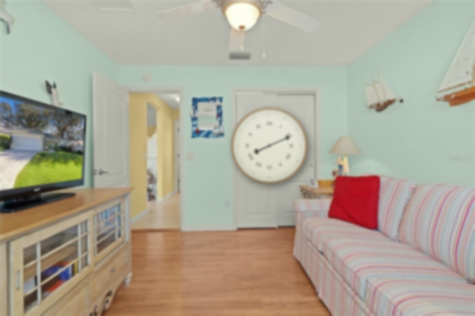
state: 8:11
